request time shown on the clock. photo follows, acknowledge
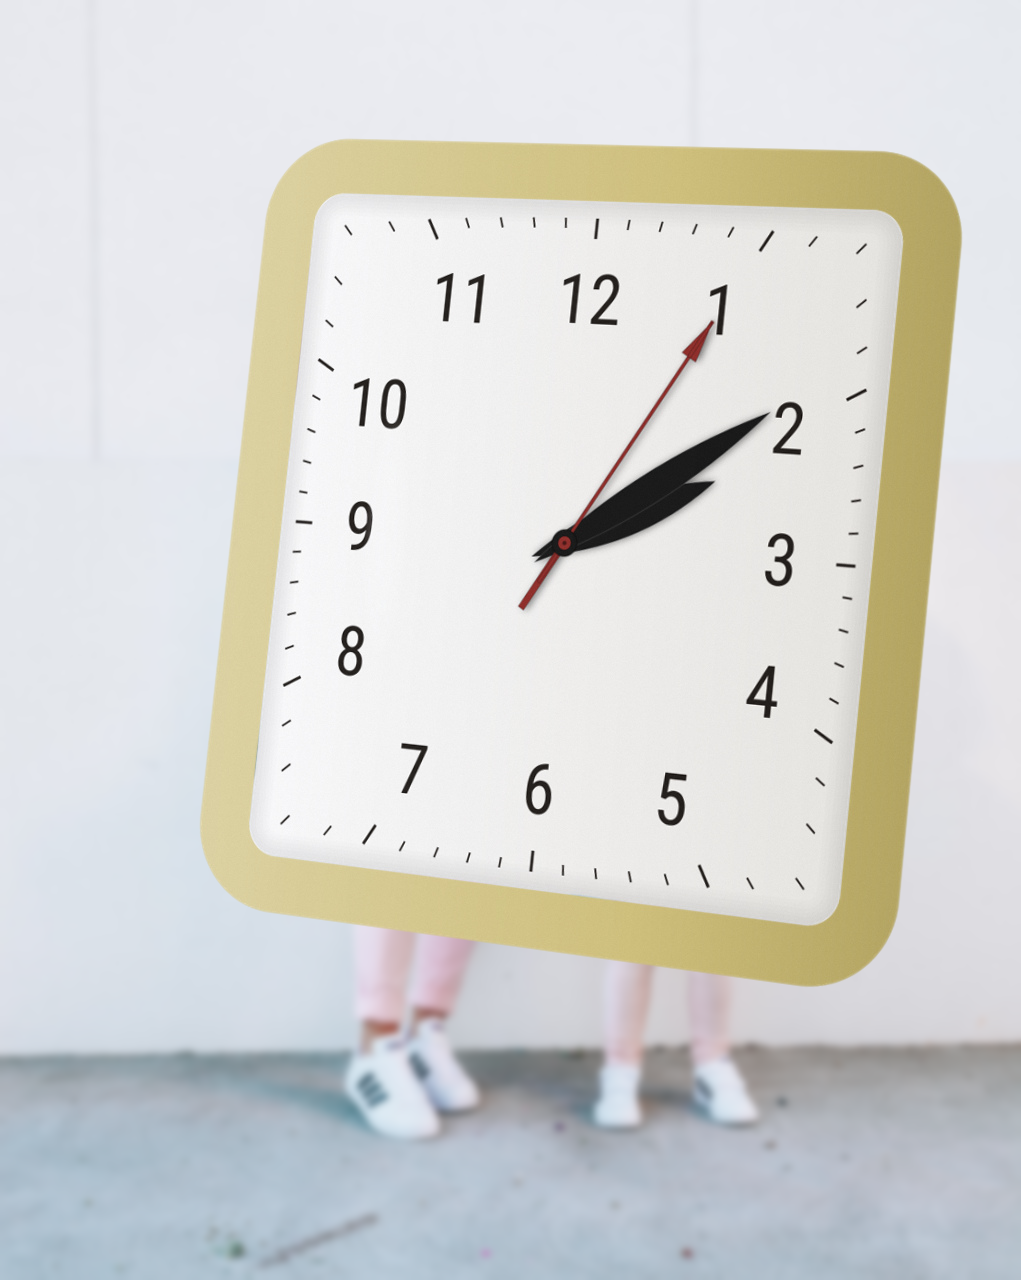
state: 2:09:05
